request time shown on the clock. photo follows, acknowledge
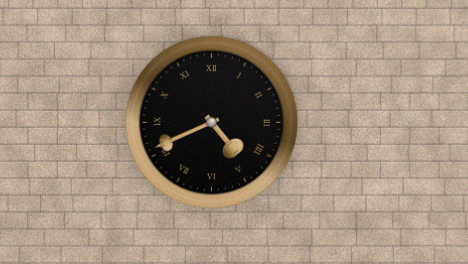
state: 4:41
